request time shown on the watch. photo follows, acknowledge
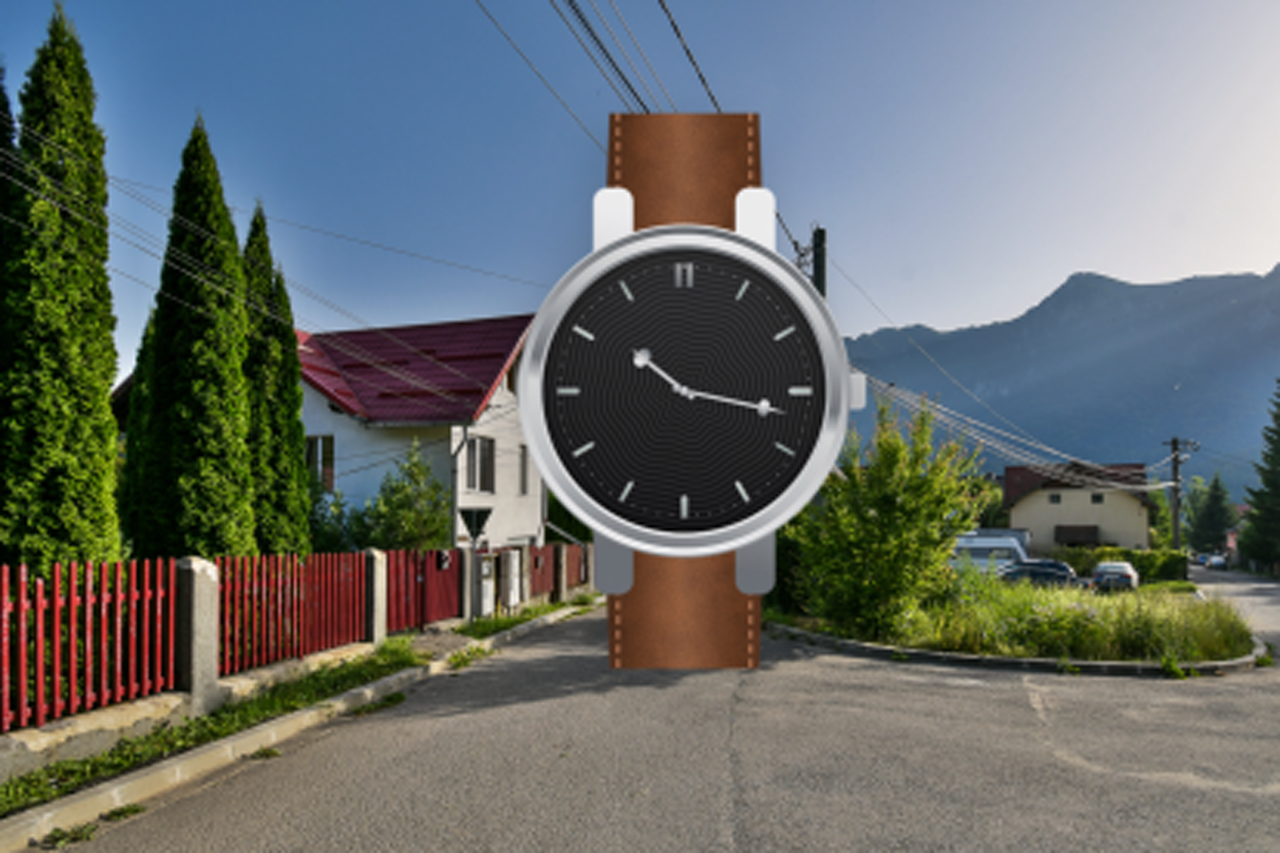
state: 10:17
